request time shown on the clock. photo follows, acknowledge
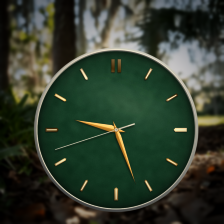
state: 9:26:42
